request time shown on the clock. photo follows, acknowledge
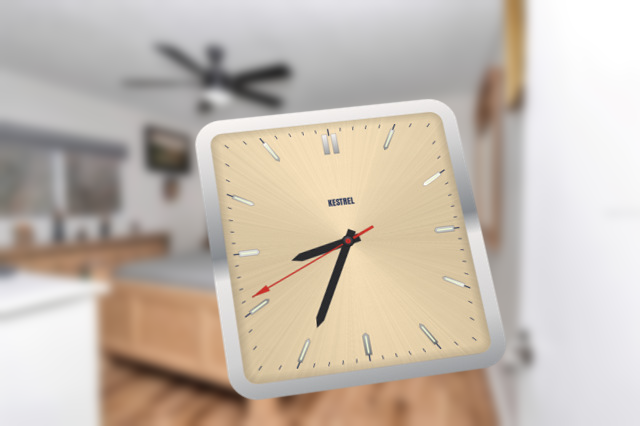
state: 8:34:41
